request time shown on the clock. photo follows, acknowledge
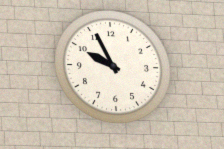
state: 9:56
